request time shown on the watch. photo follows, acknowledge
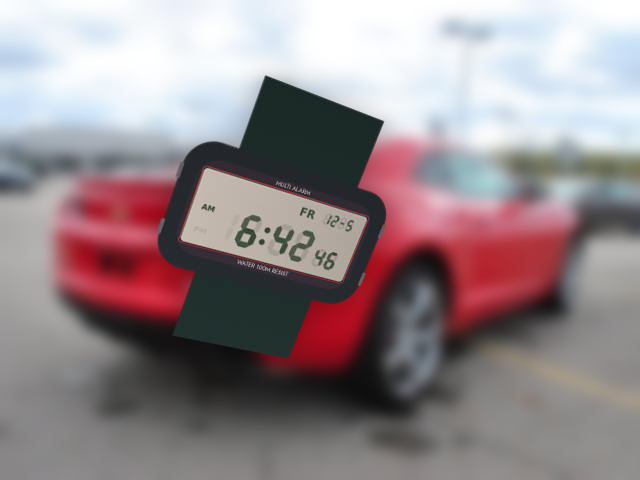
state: 6:42:46
